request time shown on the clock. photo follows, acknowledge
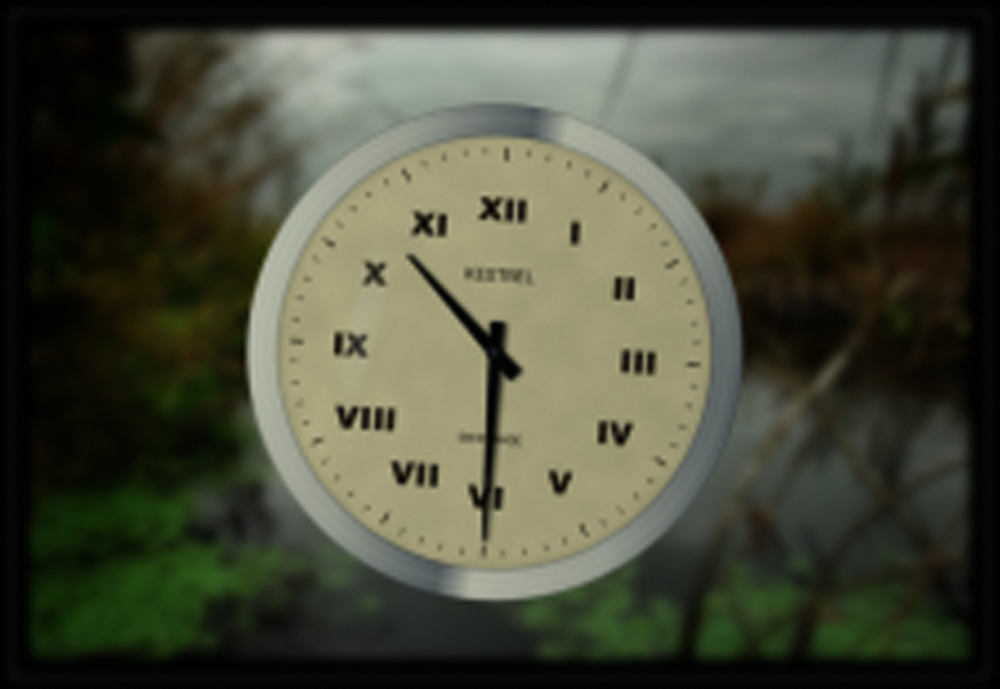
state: 10:30
